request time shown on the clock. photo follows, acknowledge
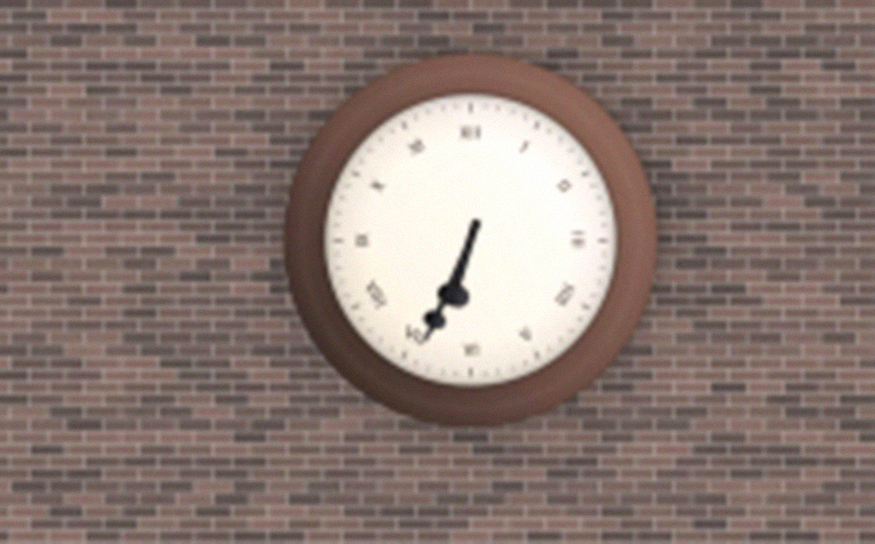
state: 6:34
